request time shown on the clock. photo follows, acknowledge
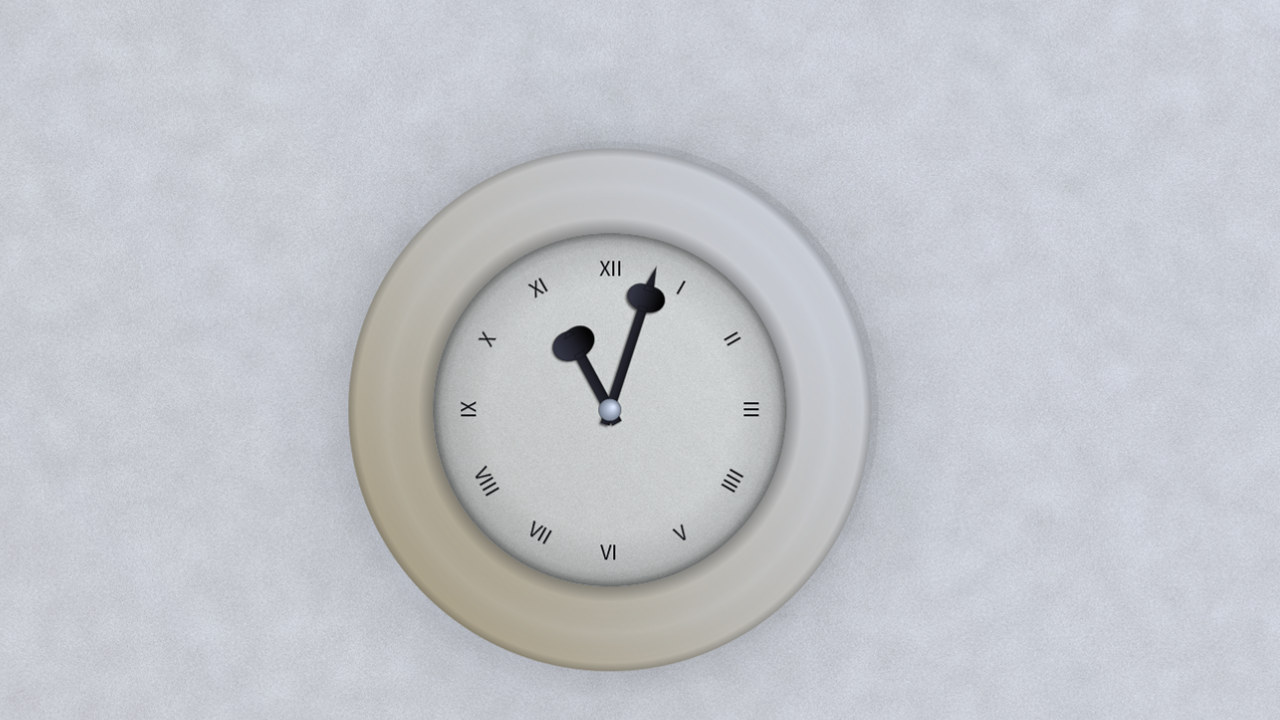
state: 11:03
